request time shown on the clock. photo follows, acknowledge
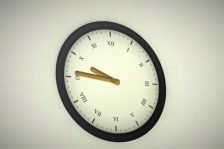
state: 9:46
